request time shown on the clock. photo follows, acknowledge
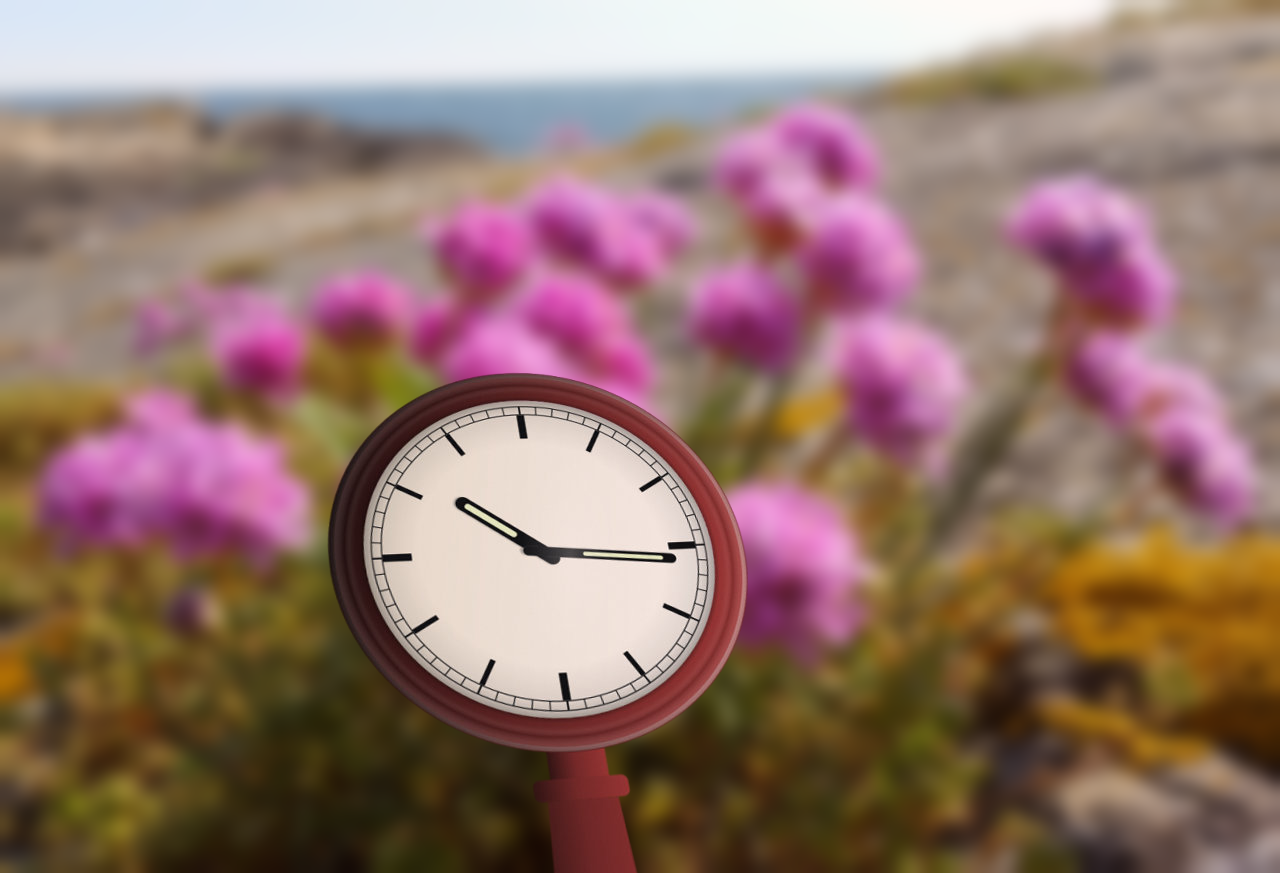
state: 10:16
